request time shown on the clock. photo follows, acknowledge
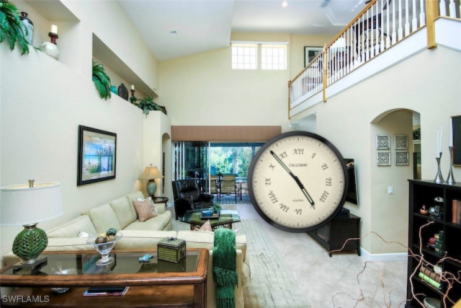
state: 4:53
